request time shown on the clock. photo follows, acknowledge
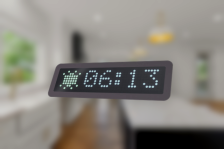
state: 6:13
